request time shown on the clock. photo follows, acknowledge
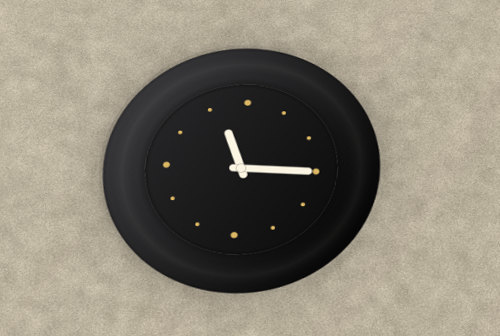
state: 11:15
